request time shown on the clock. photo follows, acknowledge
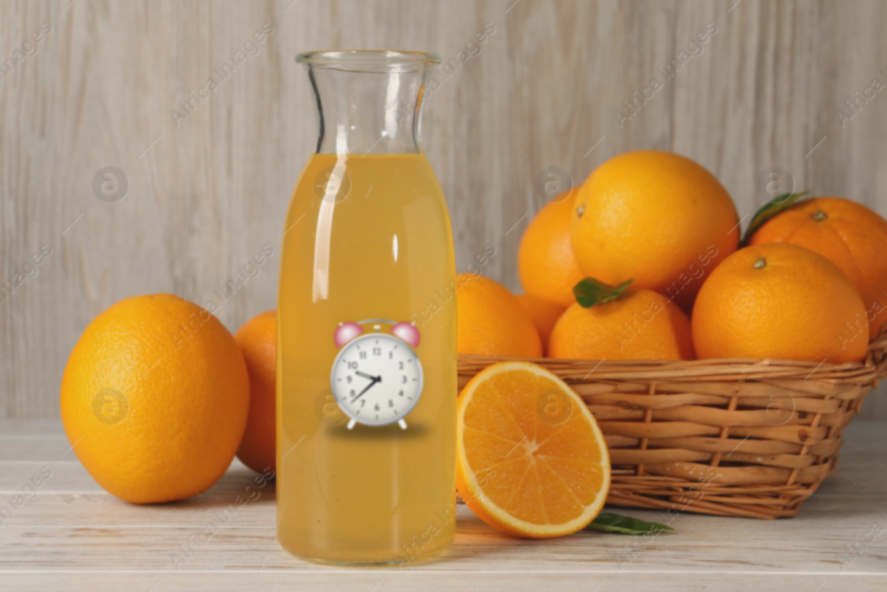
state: 9:38
